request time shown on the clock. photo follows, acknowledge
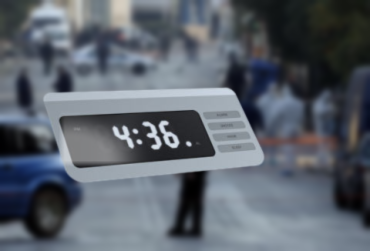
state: 4:36
